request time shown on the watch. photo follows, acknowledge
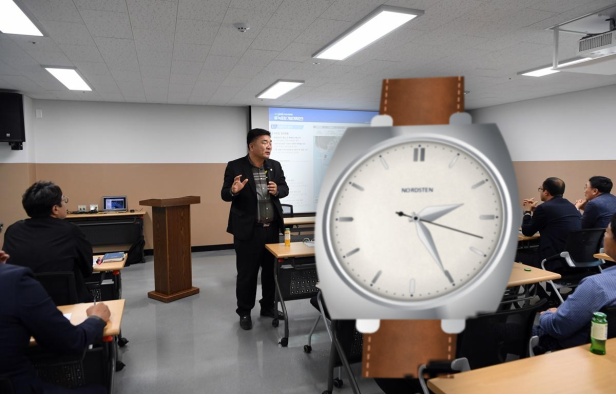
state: 2:25:18
